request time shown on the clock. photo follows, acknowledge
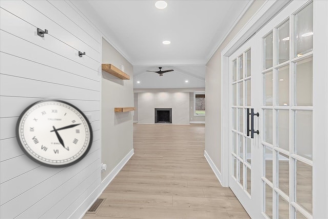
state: 5:12
